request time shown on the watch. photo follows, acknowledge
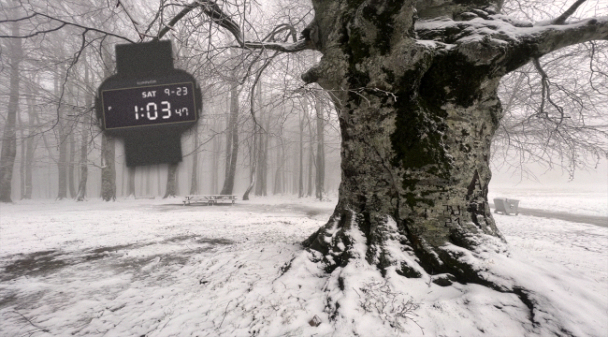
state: 1:03:47
